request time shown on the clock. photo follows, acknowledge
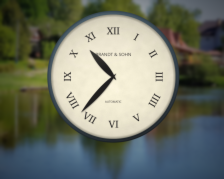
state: 10:37
